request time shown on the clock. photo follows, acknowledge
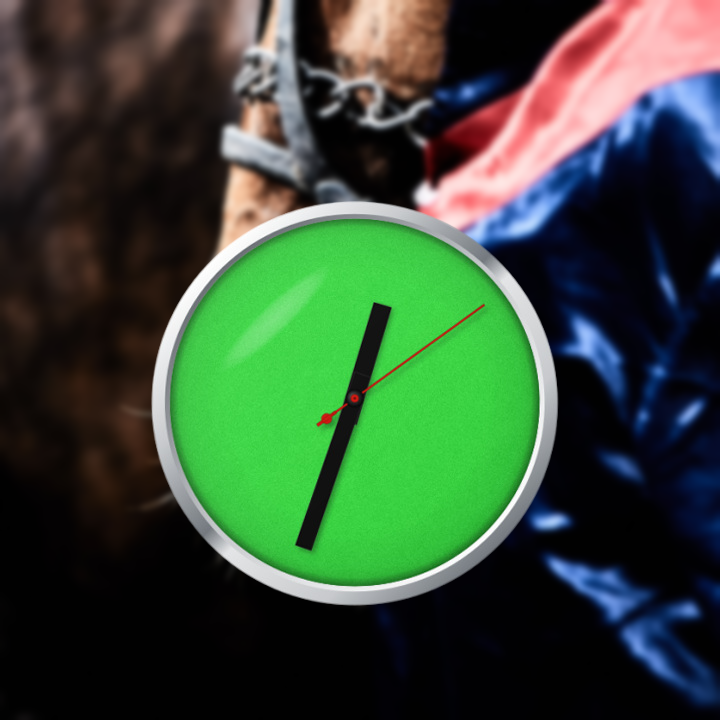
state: 12:33:09
